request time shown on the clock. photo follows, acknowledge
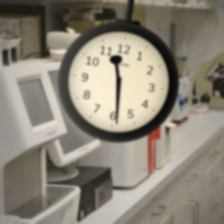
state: 11:29
